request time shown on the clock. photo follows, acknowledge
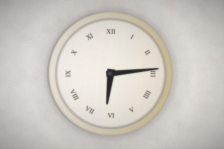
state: 6:14
